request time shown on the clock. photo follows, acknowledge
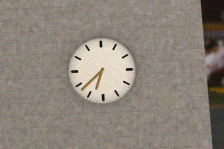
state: 6:38
